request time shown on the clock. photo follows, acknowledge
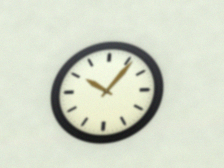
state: 10:06
